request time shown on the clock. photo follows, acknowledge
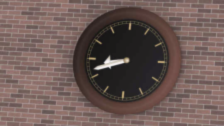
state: 8:42
